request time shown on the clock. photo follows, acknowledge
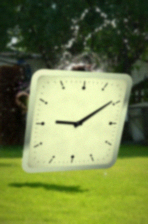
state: 9:09
